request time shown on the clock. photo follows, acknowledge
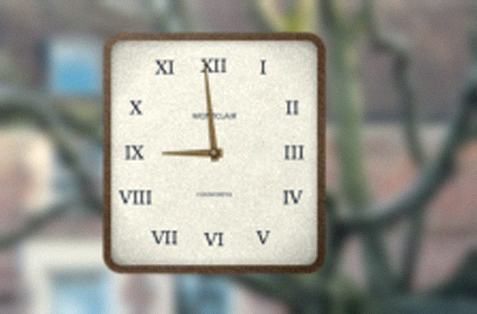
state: 8:59
